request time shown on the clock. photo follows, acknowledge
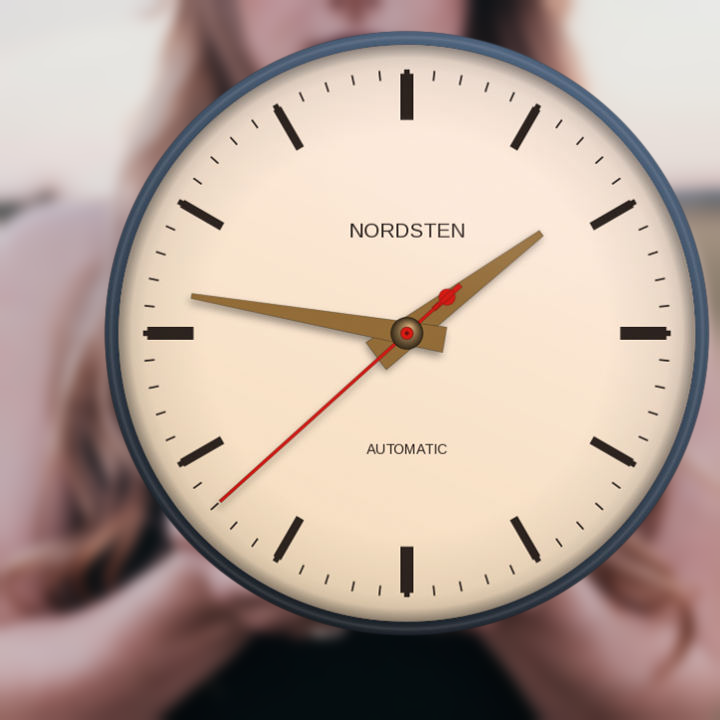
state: 1:46:38
